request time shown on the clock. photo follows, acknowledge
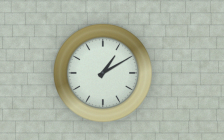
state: 1:10
